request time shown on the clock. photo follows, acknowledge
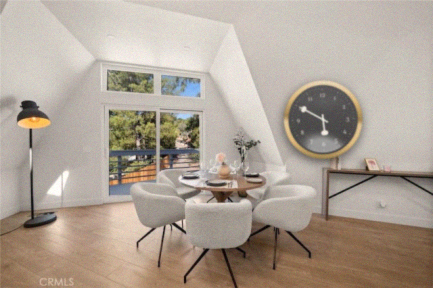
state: 5:50
